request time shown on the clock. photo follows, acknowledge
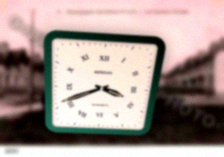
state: 3:41
